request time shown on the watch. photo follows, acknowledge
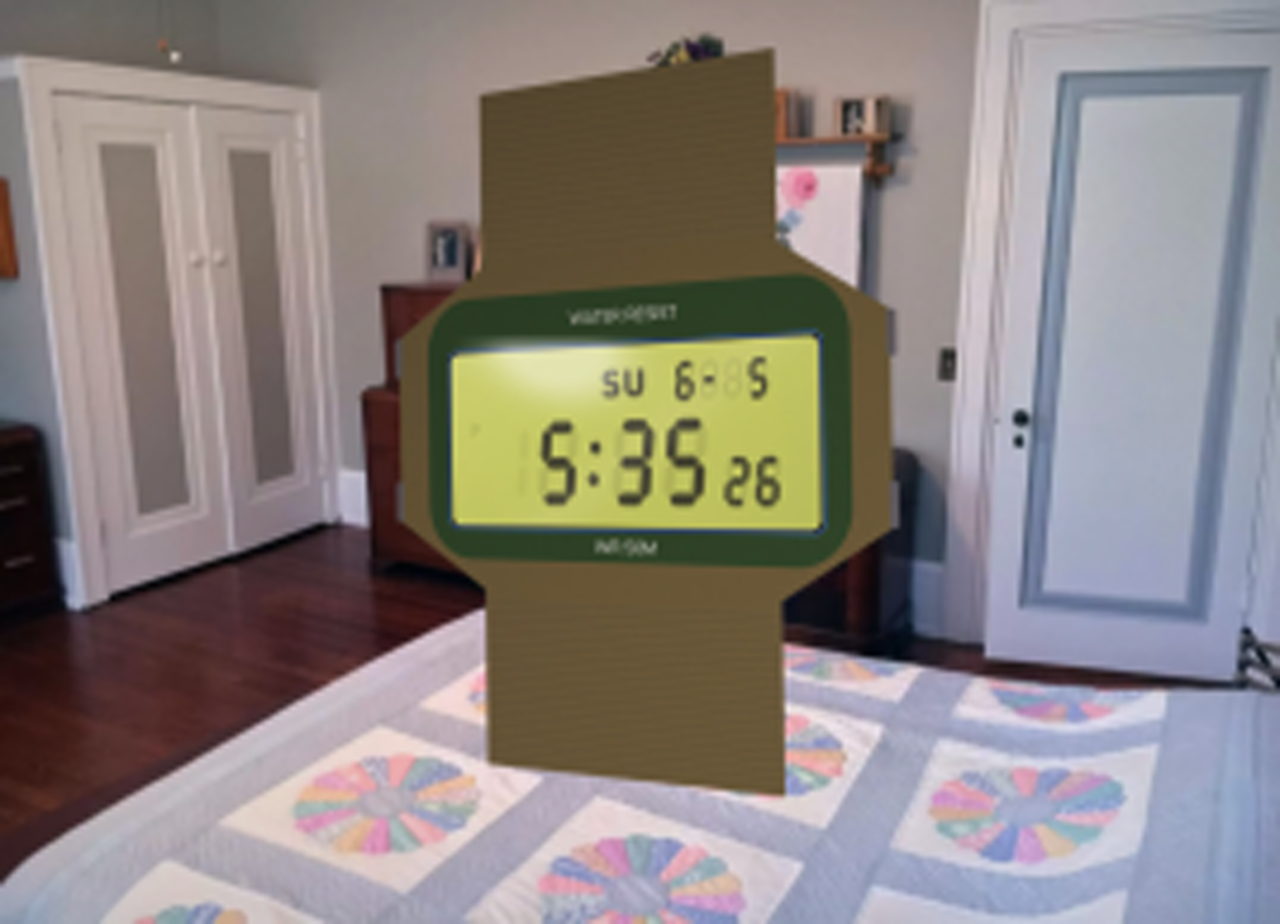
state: 5:35:26
